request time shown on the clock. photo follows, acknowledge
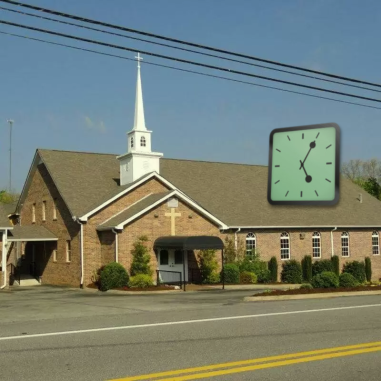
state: 5:05
